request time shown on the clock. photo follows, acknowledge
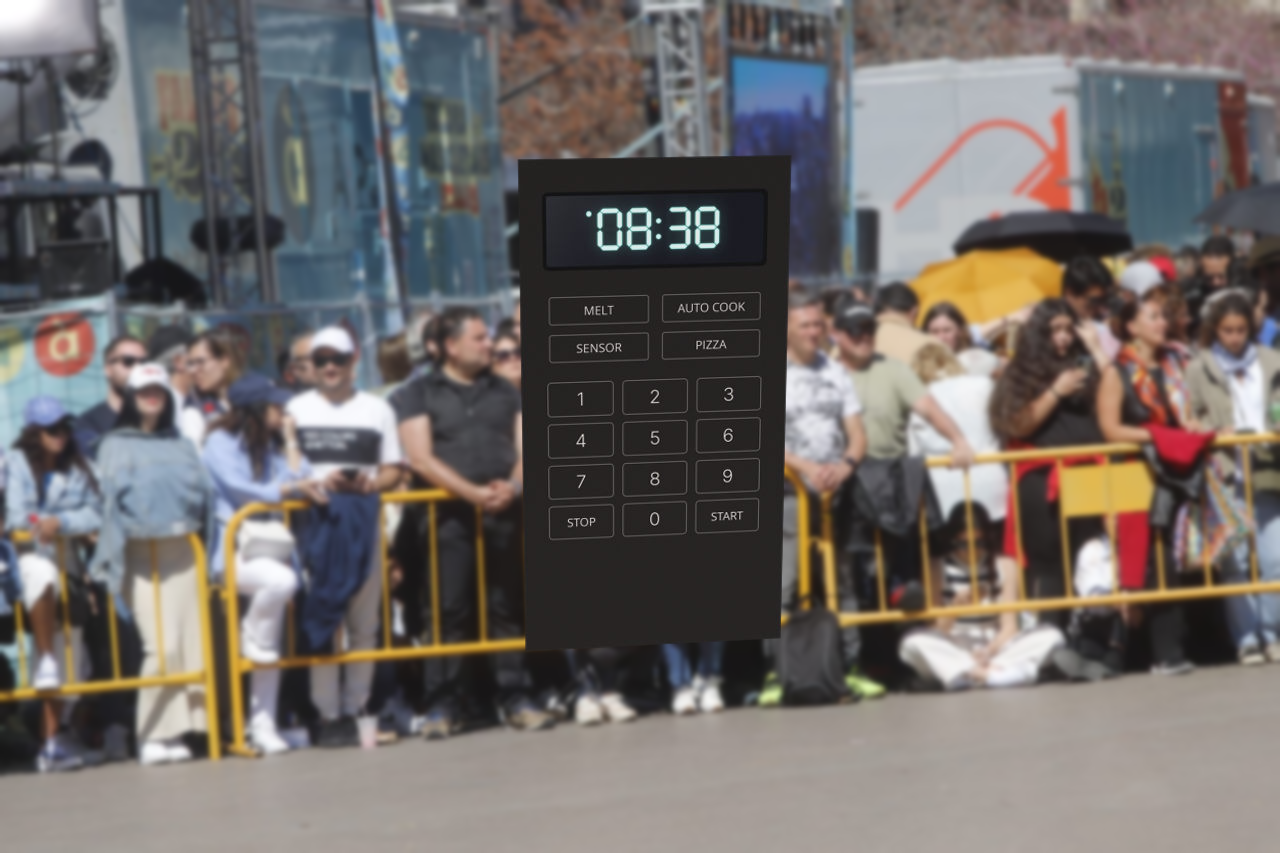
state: 8:38
